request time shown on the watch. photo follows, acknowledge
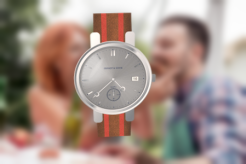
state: 4:38
